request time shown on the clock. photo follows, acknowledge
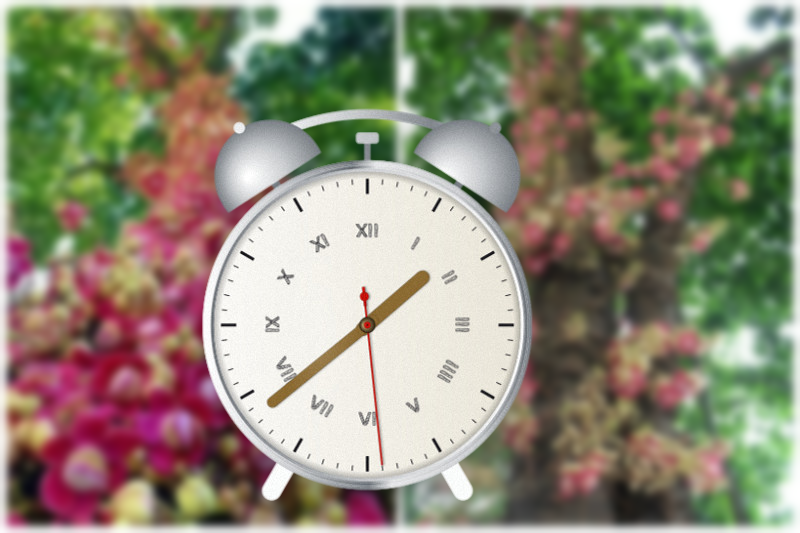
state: 1:38:29
